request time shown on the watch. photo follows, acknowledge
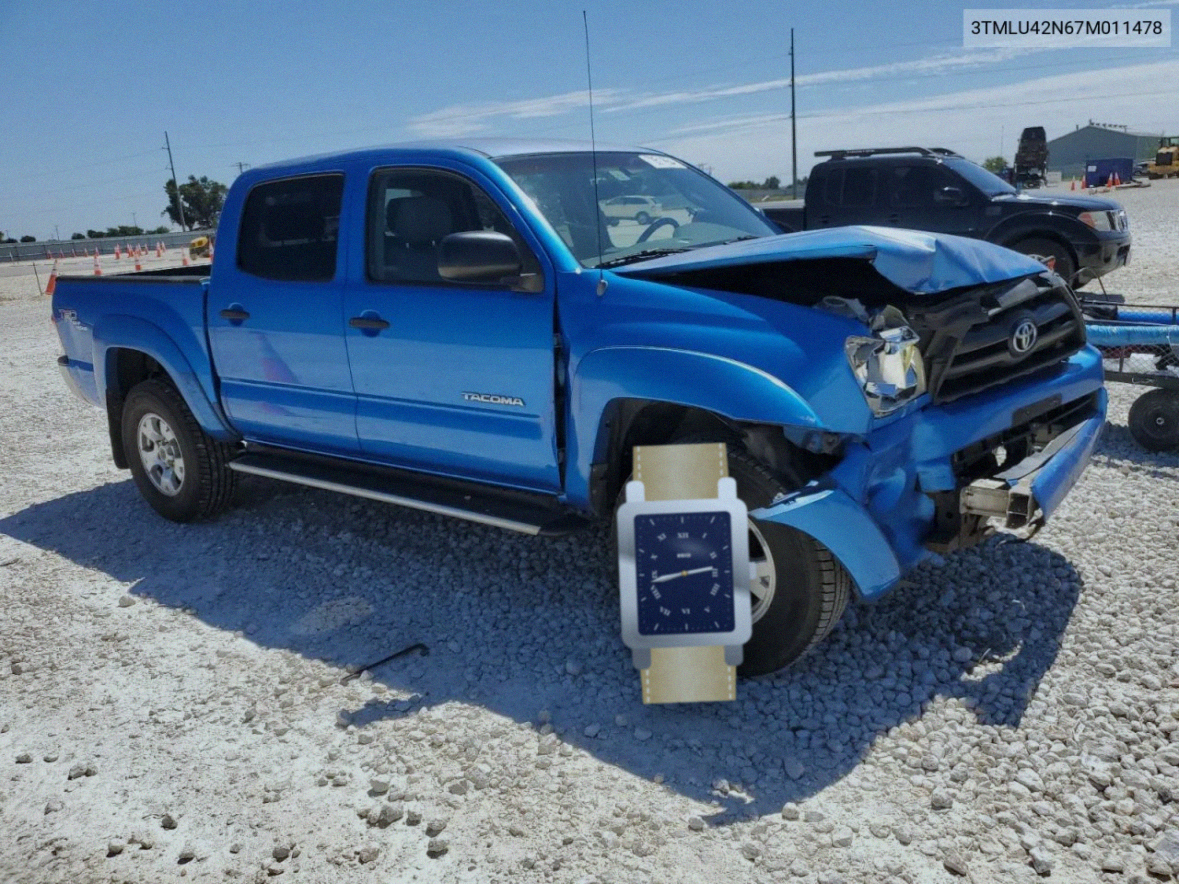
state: 2:43
